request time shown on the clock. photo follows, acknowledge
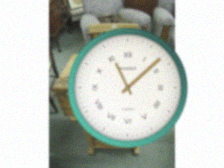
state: 11:08
